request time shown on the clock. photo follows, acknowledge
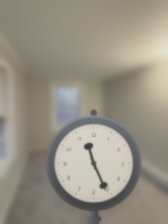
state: 11:26
